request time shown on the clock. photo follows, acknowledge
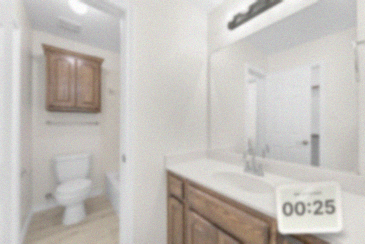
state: 0:25
